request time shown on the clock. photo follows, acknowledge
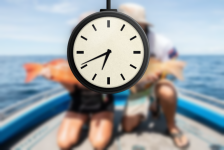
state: 6:41
